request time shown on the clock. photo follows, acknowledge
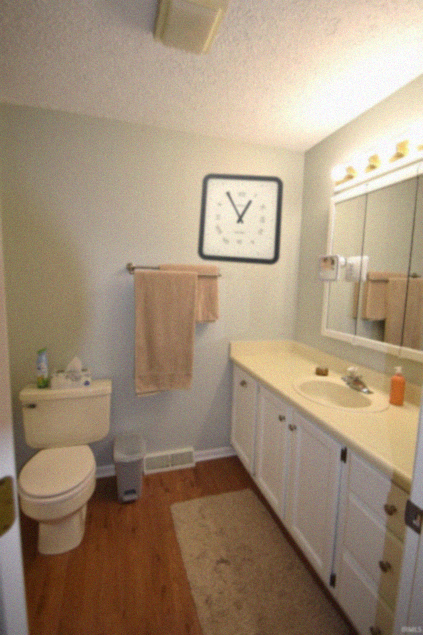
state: 12:55
